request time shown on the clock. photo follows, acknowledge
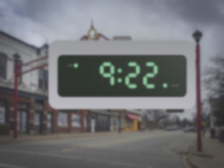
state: 9:22
